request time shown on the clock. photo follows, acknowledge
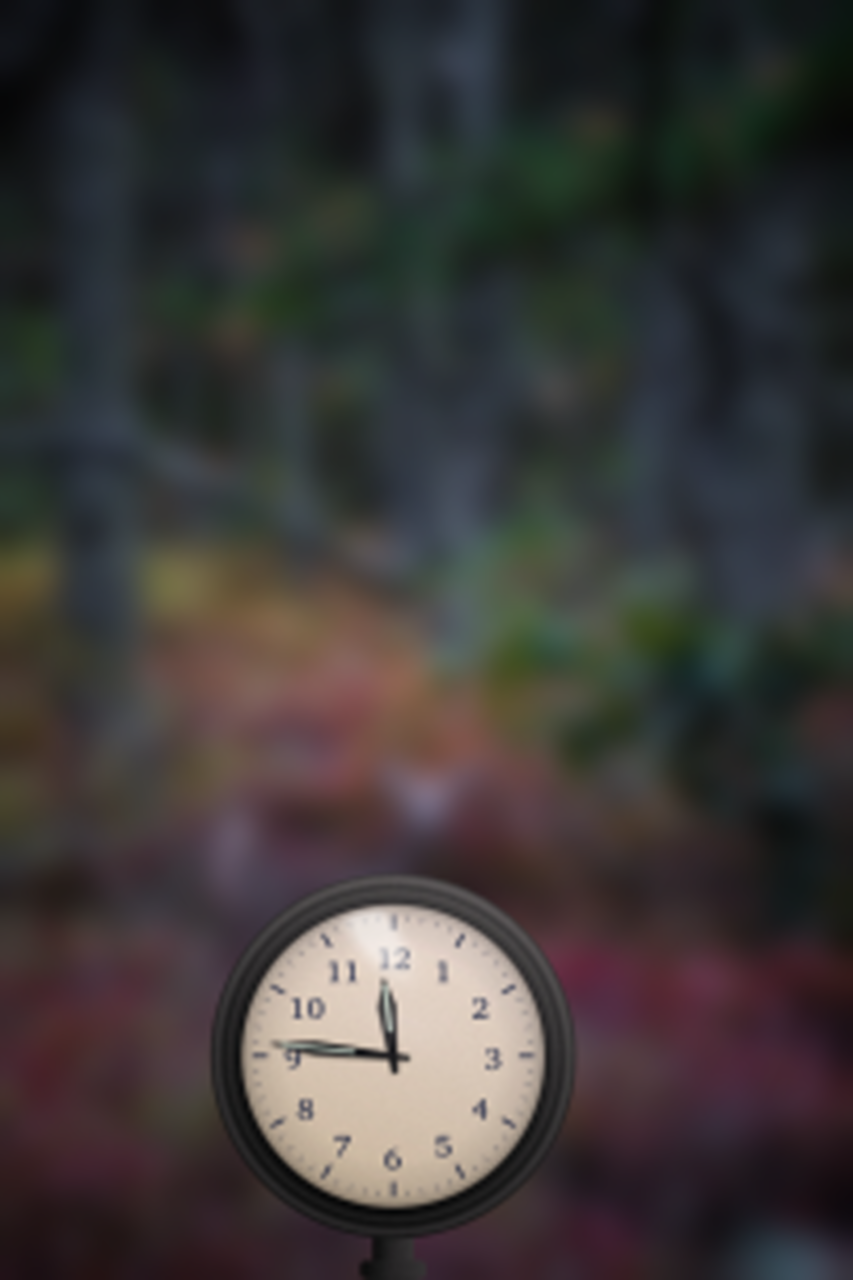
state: 11:46
